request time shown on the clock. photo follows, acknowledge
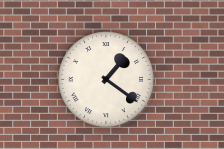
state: 1:21
